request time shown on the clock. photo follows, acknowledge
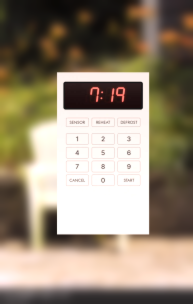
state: 7:19
